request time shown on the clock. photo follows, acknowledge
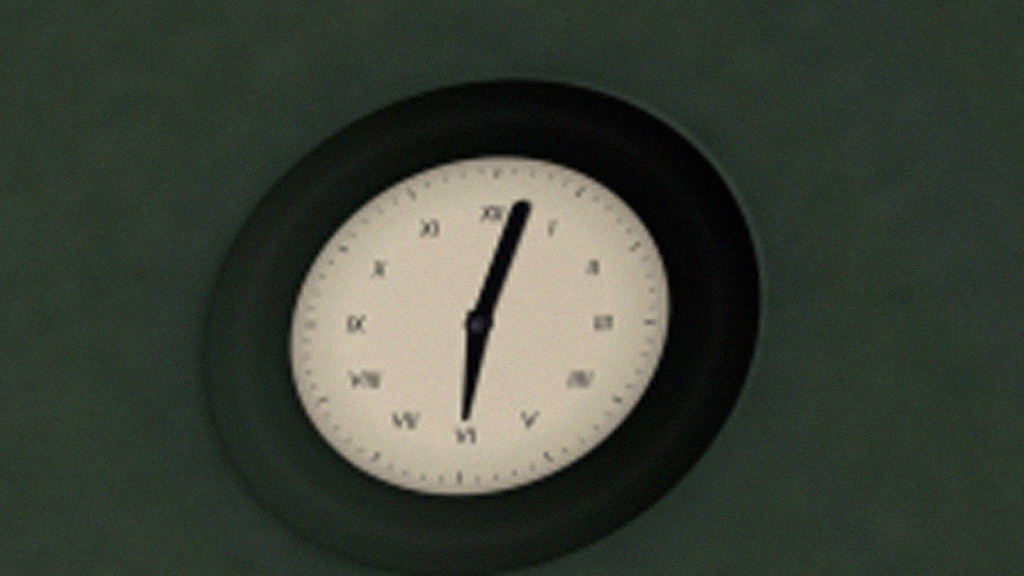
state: 6:02
